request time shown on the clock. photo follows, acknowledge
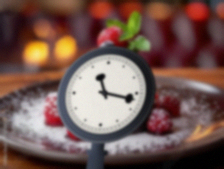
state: 11:17
